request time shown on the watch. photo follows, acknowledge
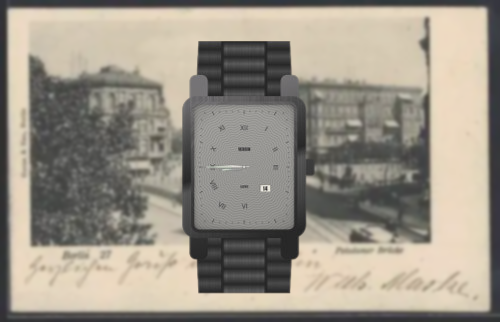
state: 8:45
